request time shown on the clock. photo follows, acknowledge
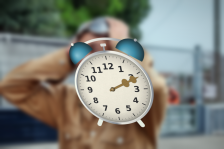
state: 2:11
